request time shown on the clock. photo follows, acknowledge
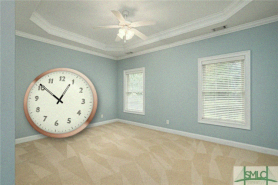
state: 12:51
